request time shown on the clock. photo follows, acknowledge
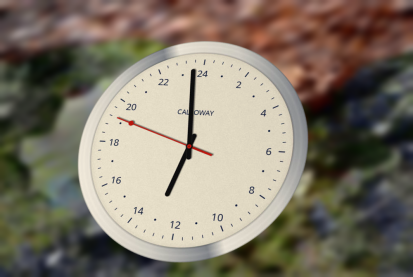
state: 12:58:48
